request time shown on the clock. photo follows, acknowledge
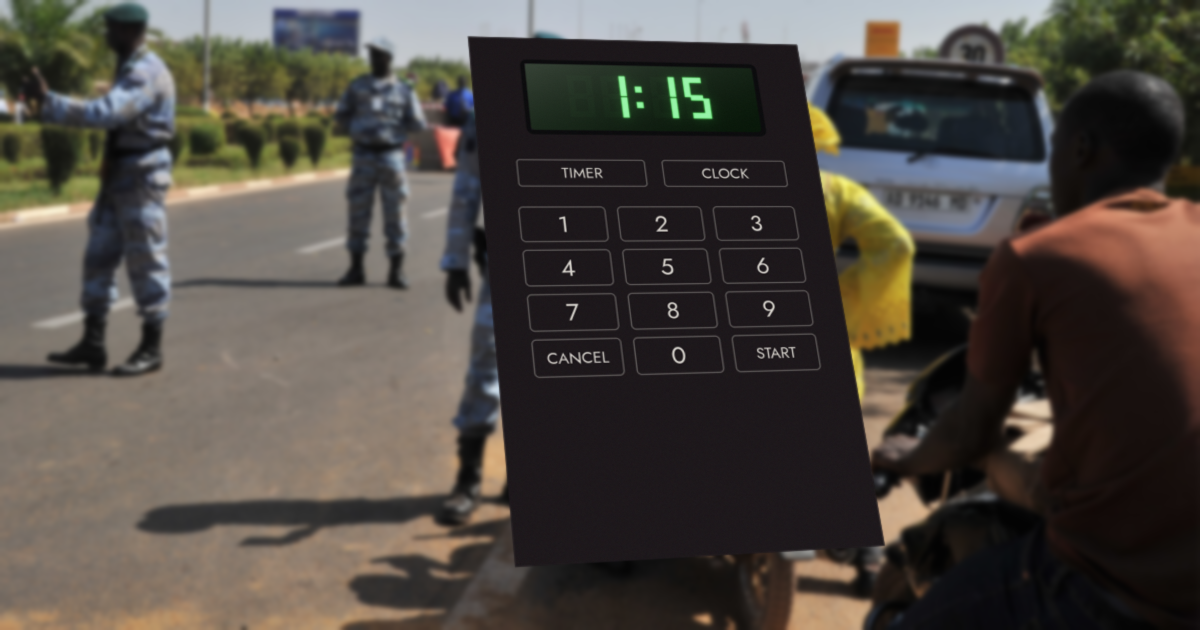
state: 1:15
